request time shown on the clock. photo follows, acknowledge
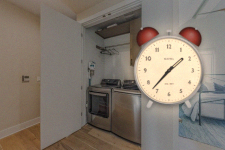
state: 1:37
